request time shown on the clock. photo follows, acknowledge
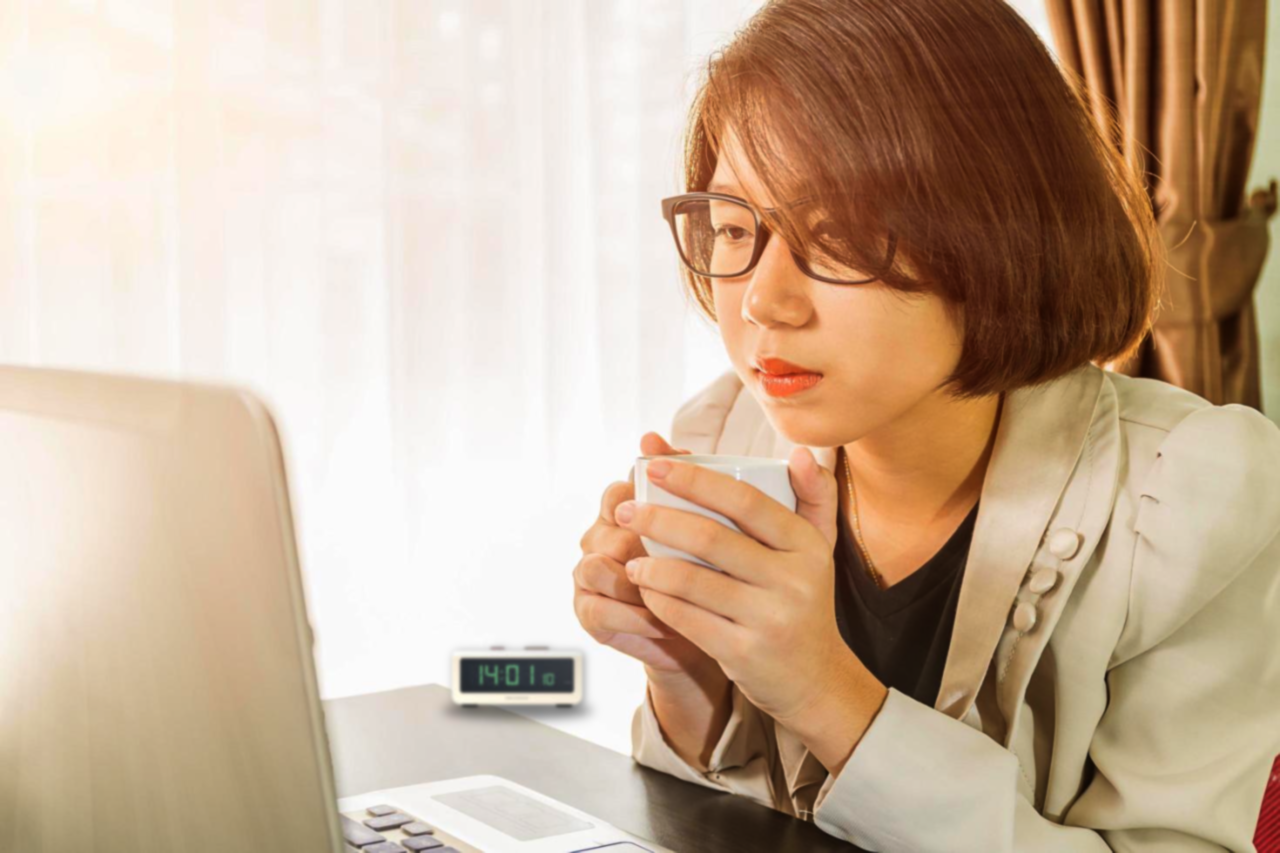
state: 14:01
